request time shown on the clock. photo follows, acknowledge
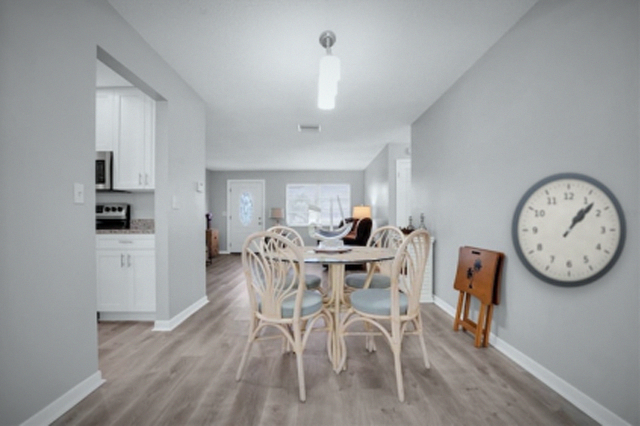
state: 1:07
